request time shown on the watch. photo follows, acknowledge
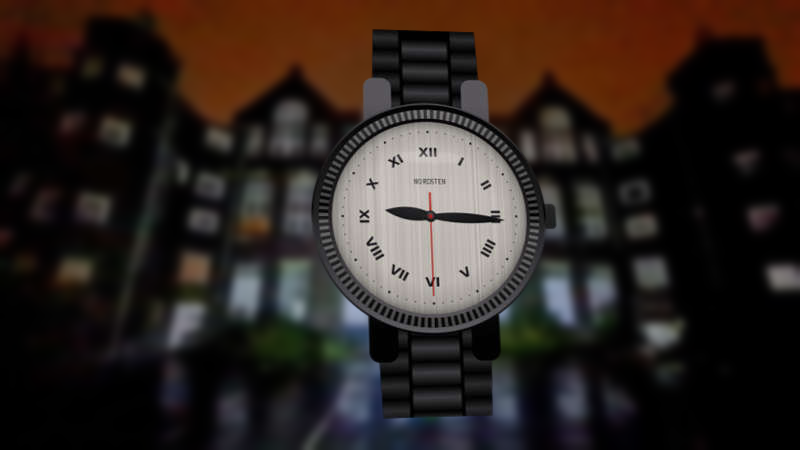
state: 9:15:30
